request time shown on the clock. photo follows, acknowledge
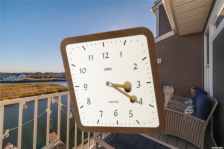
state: 3:21
